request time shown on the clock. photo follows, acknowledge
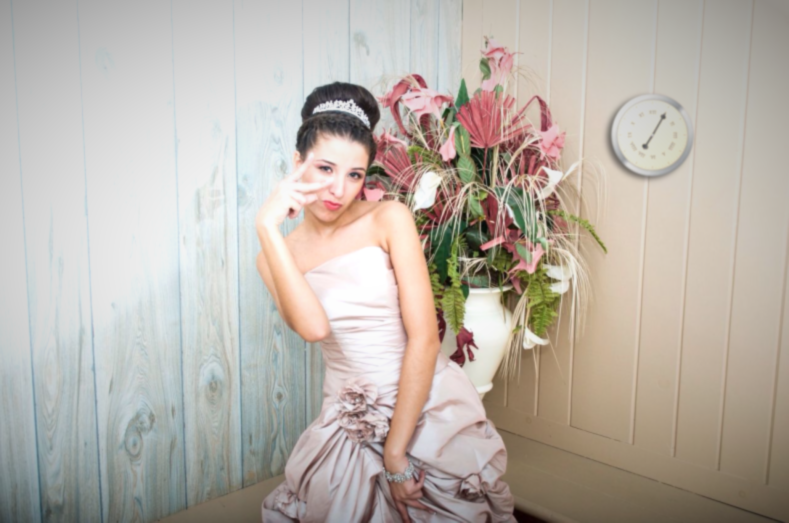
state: 7:05
